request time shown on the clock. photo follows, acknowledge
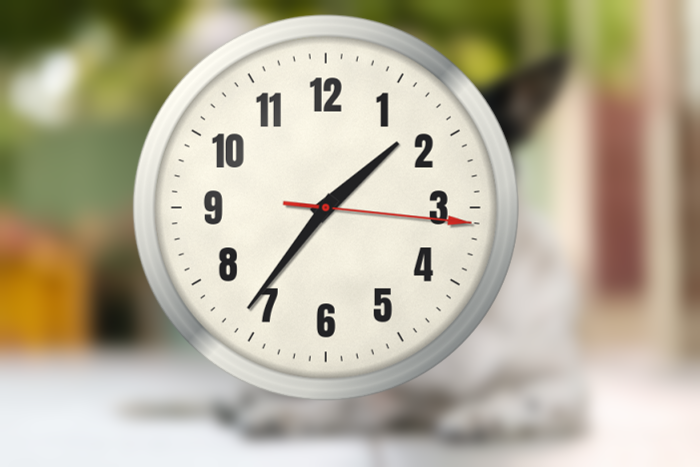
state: 1:36:16
